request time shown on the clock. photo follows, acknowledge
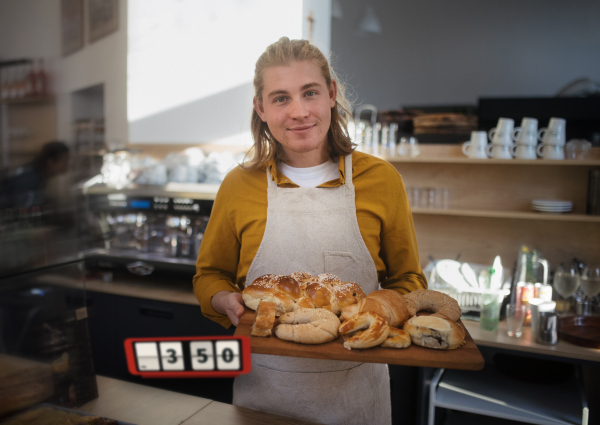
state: 3:50
